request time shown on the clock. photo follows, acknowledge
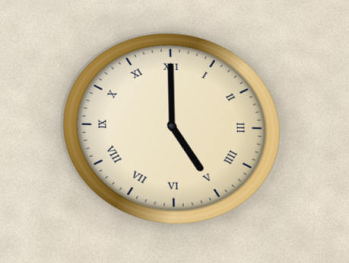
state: 5:00
